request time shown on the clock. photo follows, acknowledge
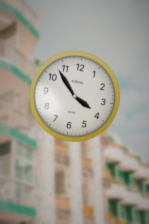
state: 3:53
